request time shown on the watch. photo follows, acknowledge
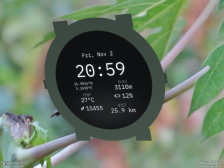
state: 20:59
